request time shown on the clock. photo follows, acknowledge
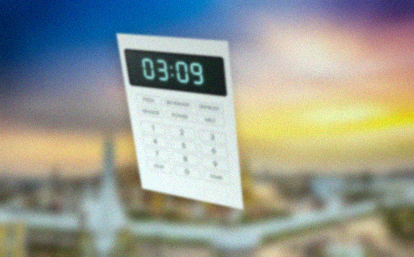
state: 3:09
